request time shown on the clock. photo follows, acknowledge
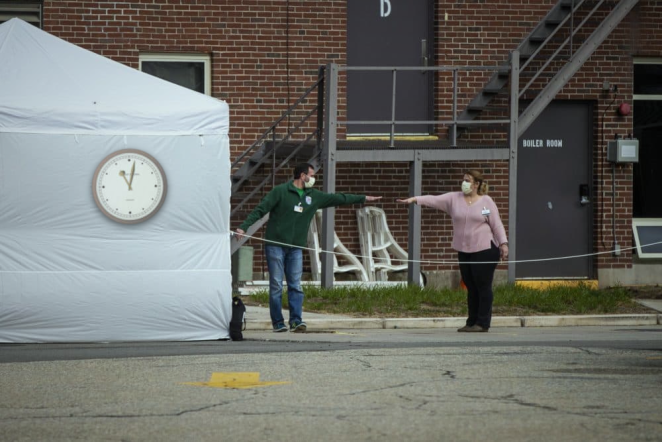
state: 11:02
